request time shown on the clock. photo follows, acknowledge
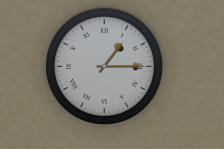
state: 1:15
